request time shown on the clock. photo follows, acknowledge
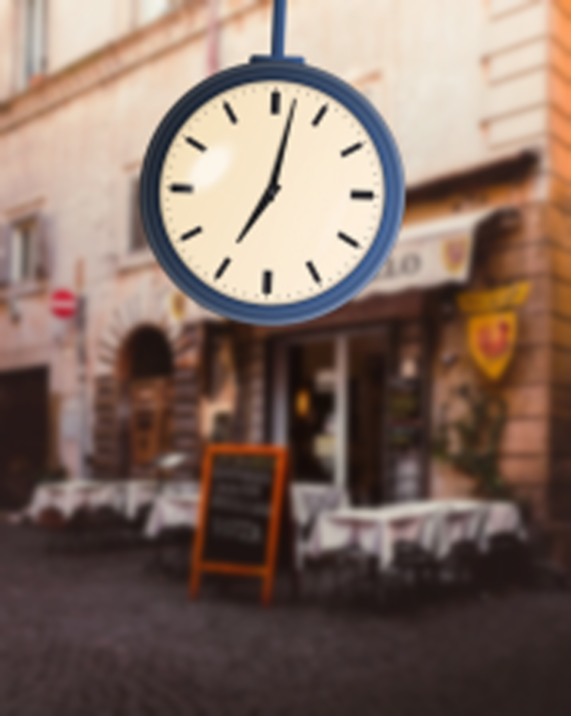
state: 7:02
